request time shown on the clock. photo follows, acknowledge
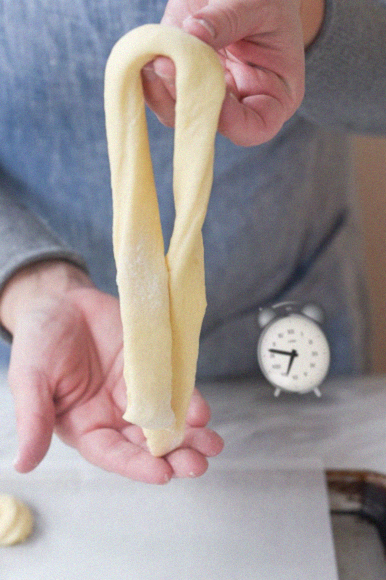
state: 6:47
